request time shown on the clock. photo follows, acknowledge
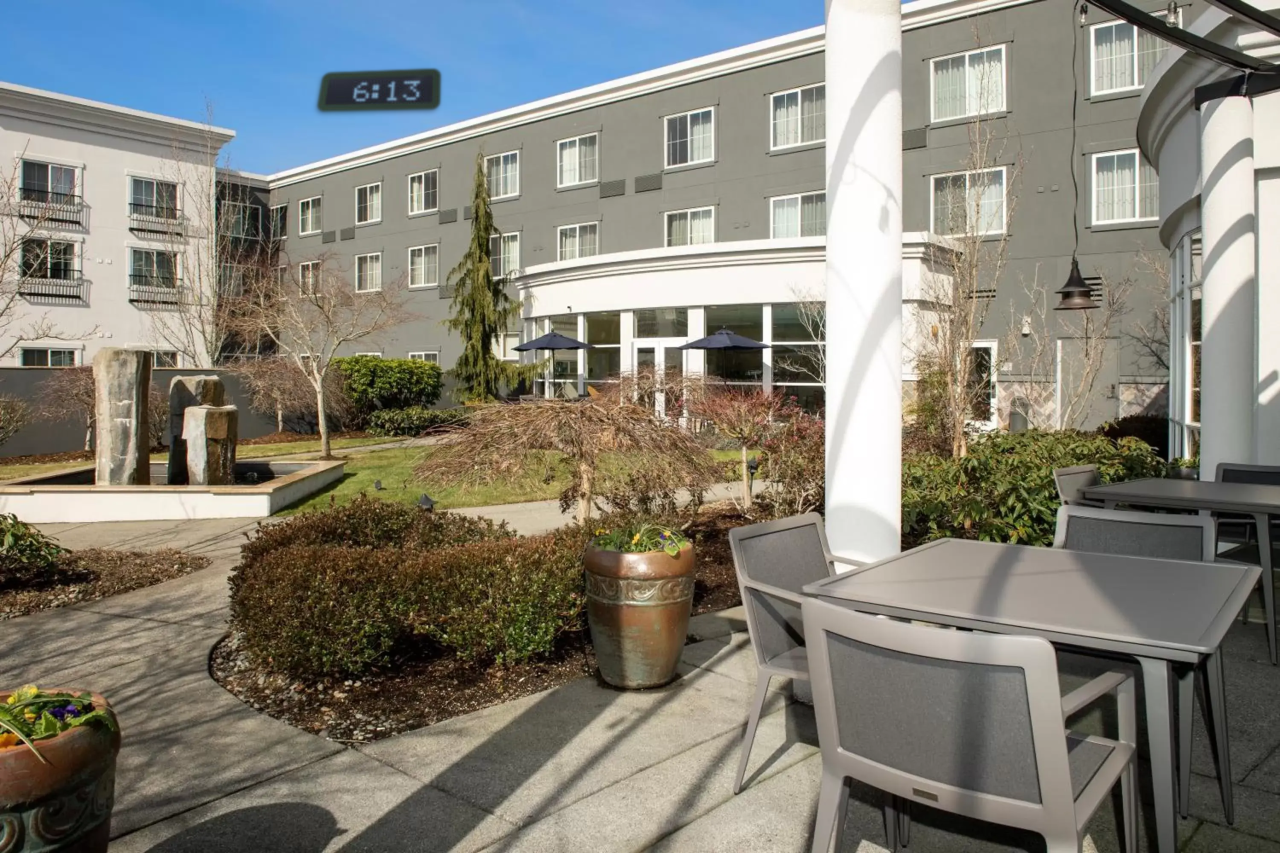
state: 6:13
